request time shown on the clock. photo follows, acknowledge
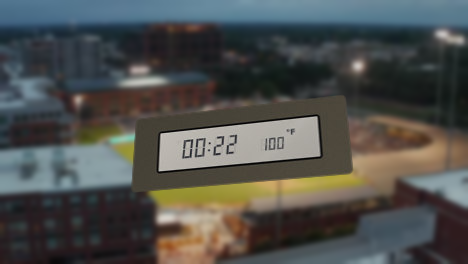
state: 0:22
